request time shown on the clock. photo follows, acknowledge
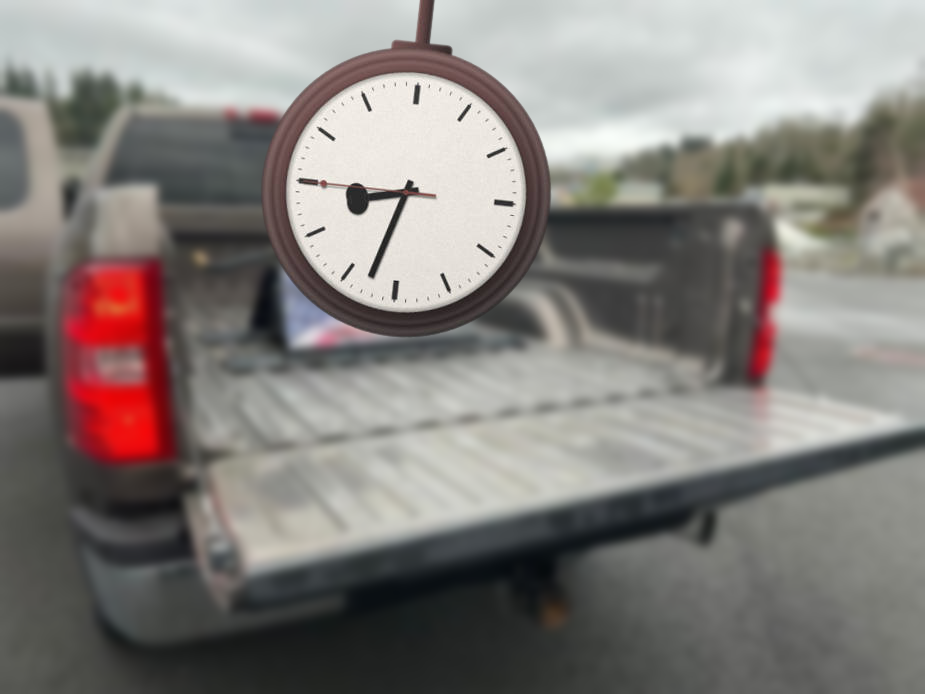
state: 8:32:45
